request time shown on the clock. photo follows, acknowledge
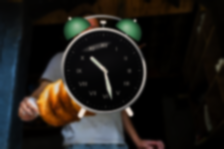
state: 10:28
